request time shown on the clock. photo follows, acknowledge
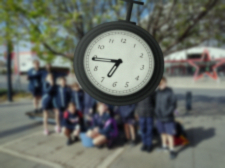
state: 6:44
